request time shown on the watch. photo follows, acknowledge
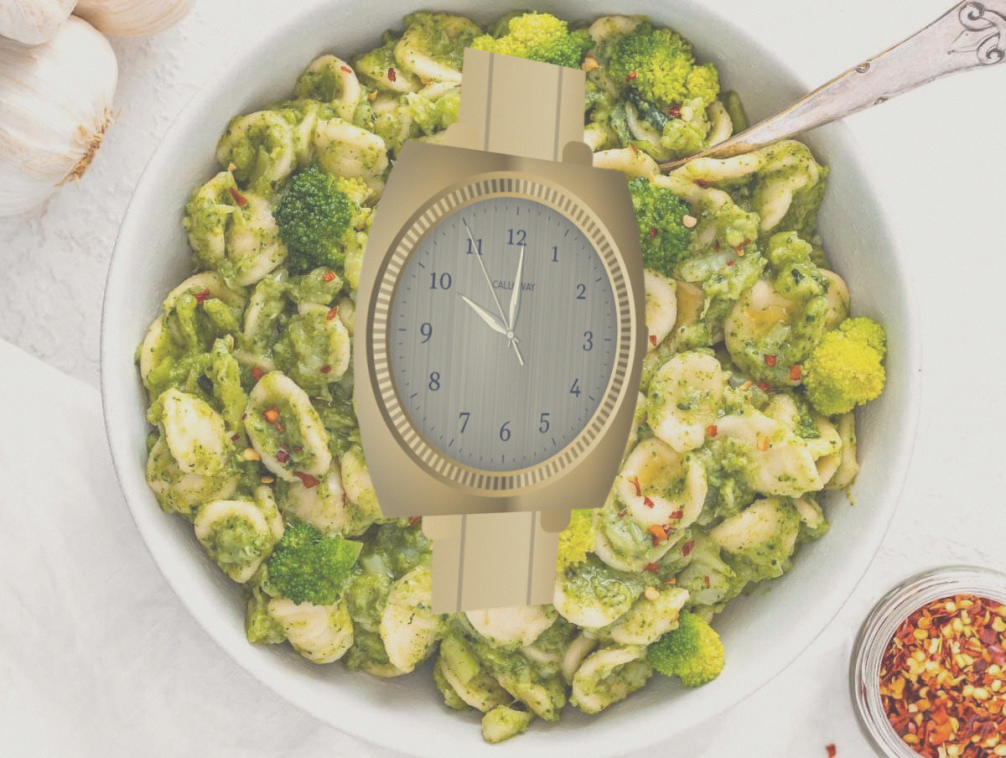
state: 10:00:55
